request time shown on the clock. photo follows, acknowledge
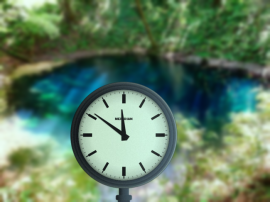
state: 11:51
